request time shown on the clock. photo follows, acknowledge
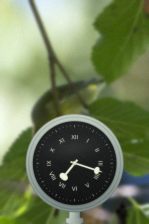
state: 7:18
